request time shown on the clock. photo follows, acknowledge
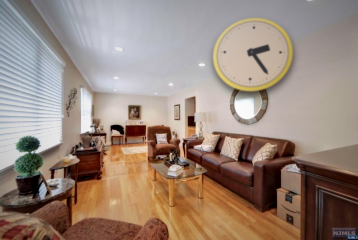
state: 2:24
